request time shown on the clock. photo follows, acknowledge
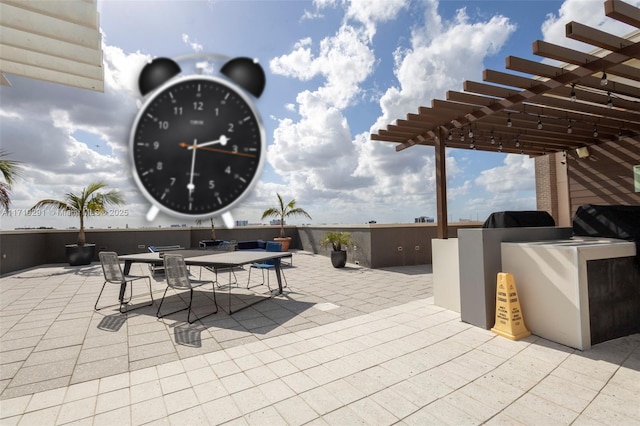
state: 2:30:16
